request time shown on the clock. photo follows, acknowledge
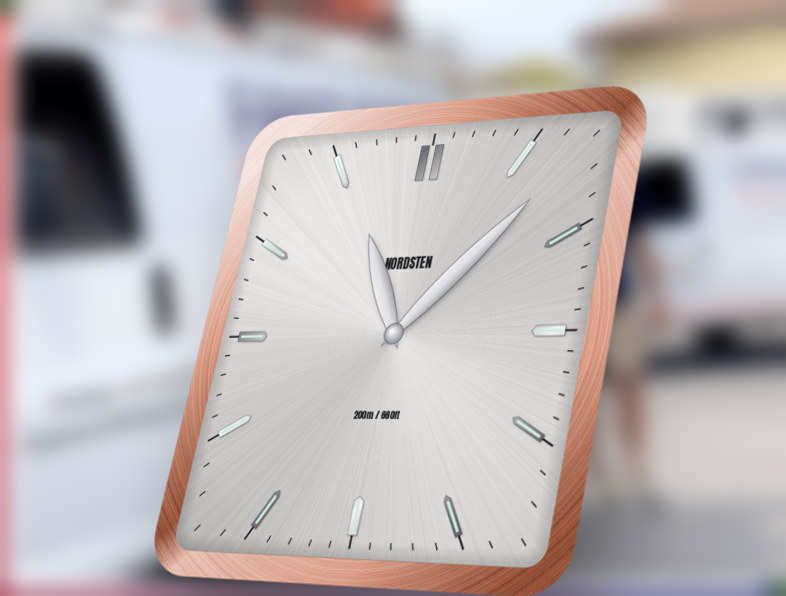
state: 11:07
